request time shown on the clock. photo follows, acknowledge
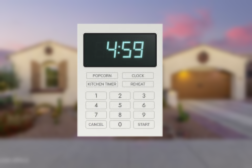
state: 4:59
